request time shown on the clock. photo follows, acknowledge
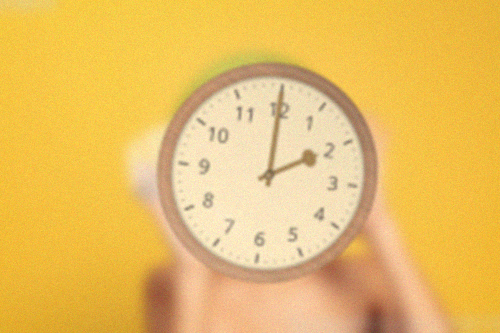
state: 2:00
